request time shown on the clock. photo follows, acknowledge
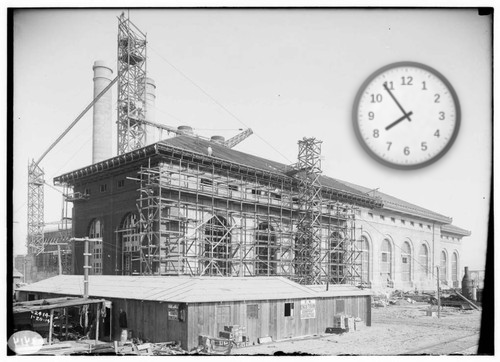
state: 7:54
